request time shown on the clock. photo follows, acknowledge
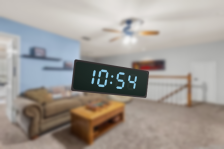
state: 10:54
